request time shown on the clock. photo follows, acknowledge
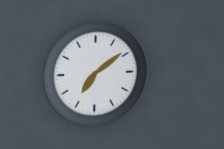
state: 7:09
